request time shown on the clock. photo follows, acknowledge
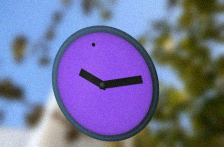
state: 10:15
